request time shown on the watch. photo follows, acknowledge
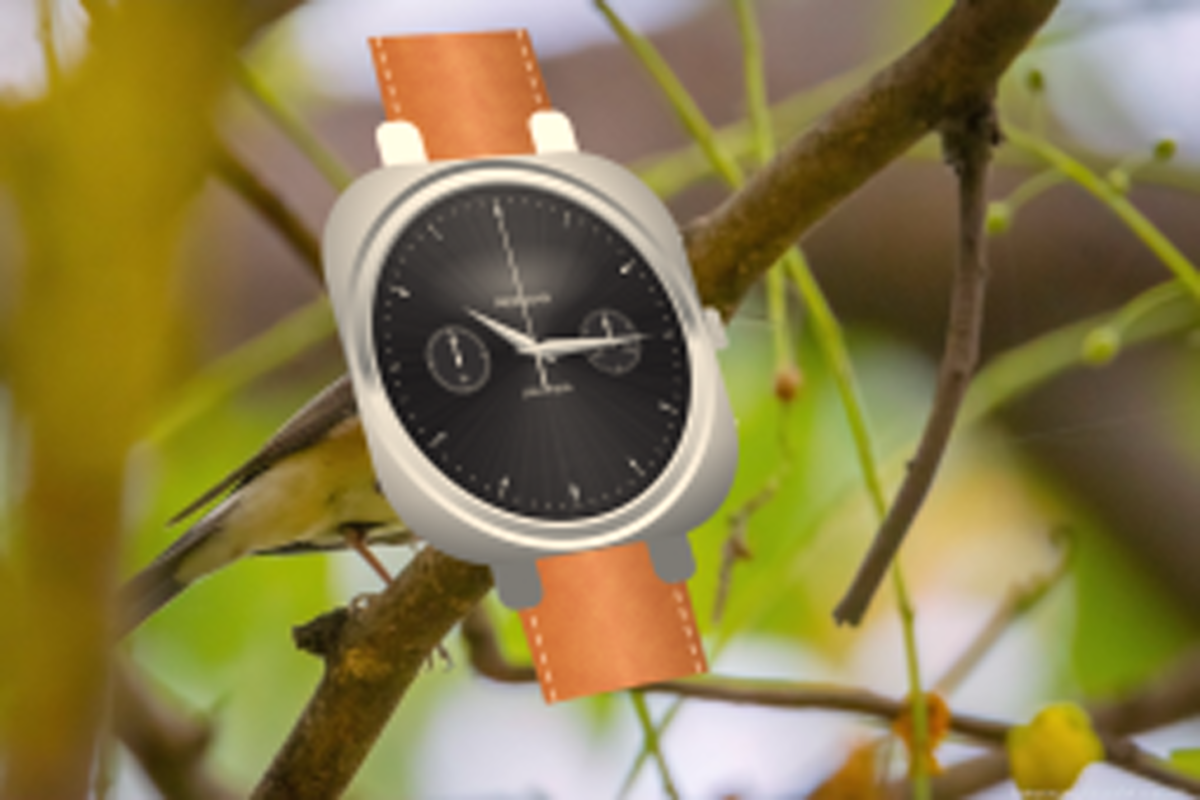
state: 10:15
